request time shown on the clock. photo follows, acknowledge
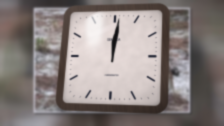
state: 12:01
